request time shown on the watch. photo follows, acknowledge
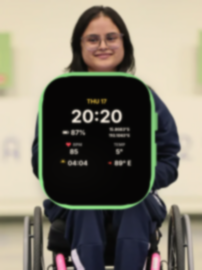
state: 20:20
